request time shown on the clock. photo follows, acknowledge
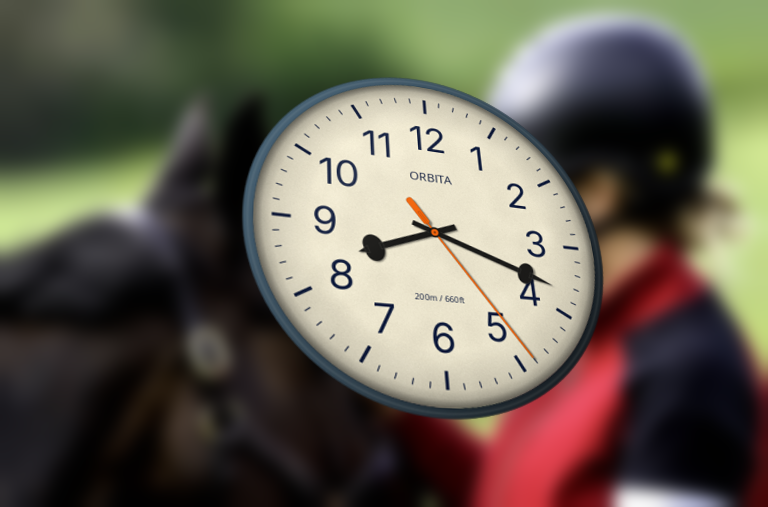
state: 8:18:24
